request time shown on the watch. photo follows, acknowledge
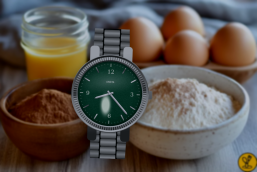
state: 8:23
